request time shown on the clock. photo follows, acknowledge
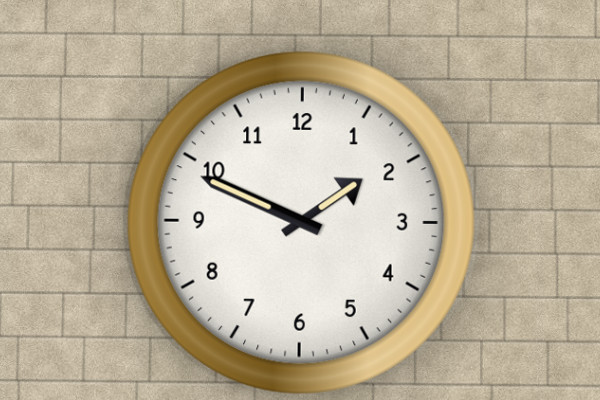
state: 1:49
